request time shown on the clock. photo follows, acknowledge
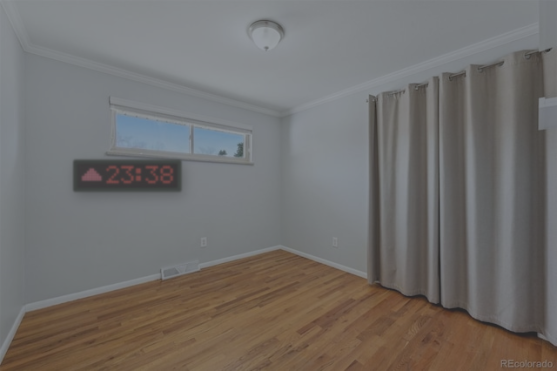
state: 23:38
